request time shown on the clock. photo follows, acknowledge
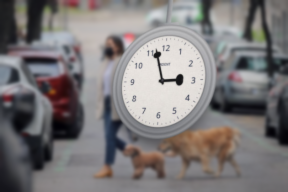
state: 2:57
